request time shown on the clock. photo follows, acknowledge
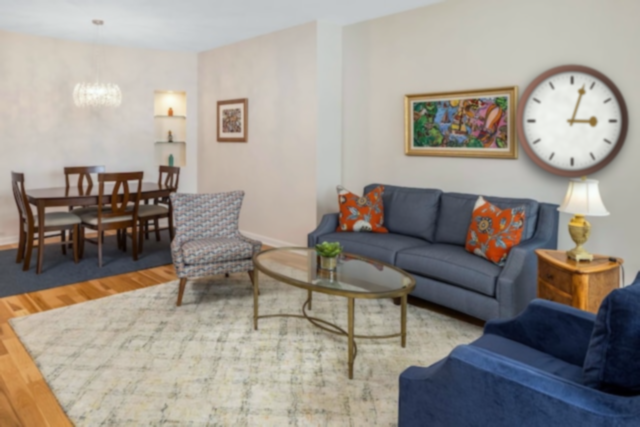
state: 3:03
